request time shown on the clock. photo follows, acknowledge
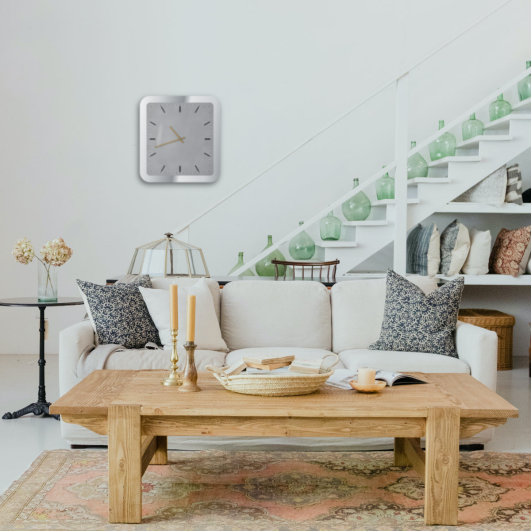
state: 10:42
